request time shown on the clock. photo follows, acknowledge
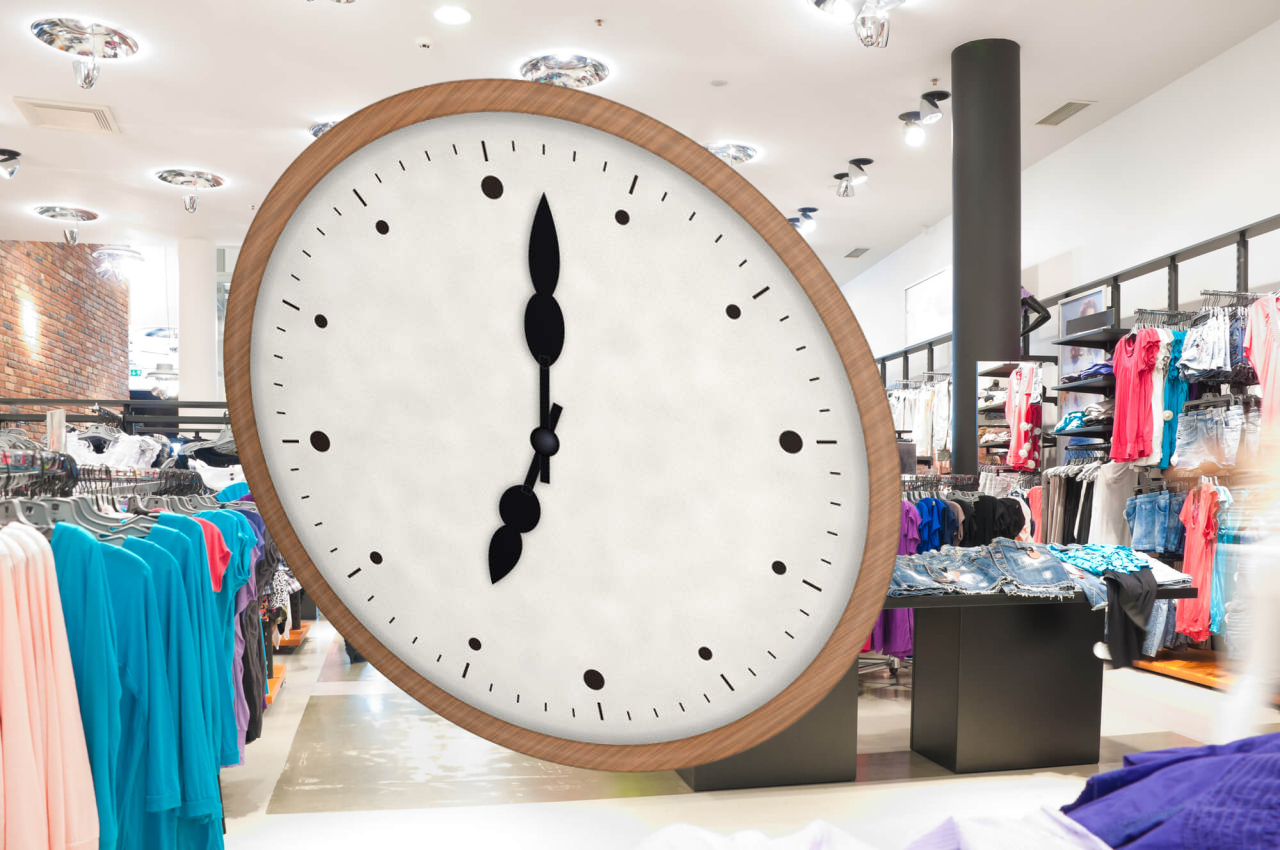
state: 7:02
